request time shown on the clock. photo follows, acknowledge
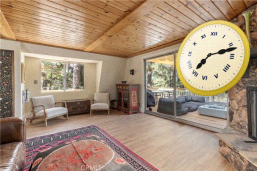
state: 7:12
